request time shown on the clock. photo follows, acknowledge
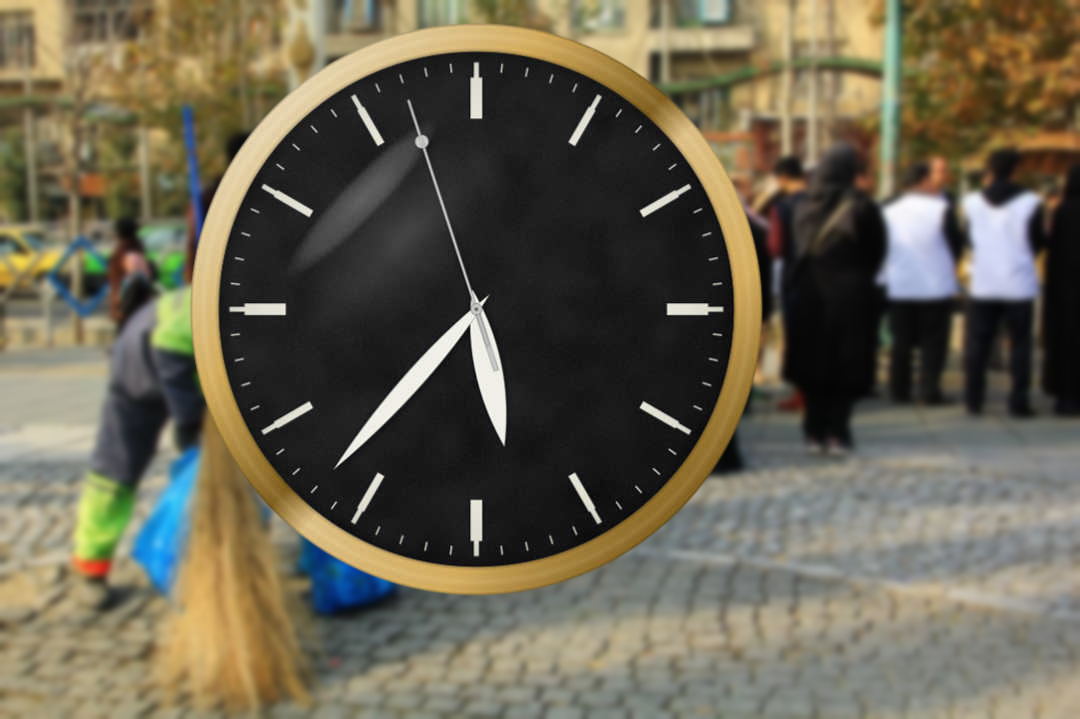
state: 5:36:57
